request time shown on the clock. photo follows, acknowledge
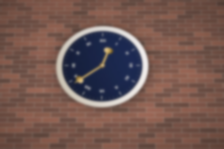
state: 12:39
